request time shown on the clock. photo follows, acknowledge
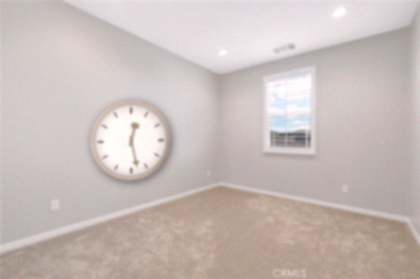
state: 12:28
